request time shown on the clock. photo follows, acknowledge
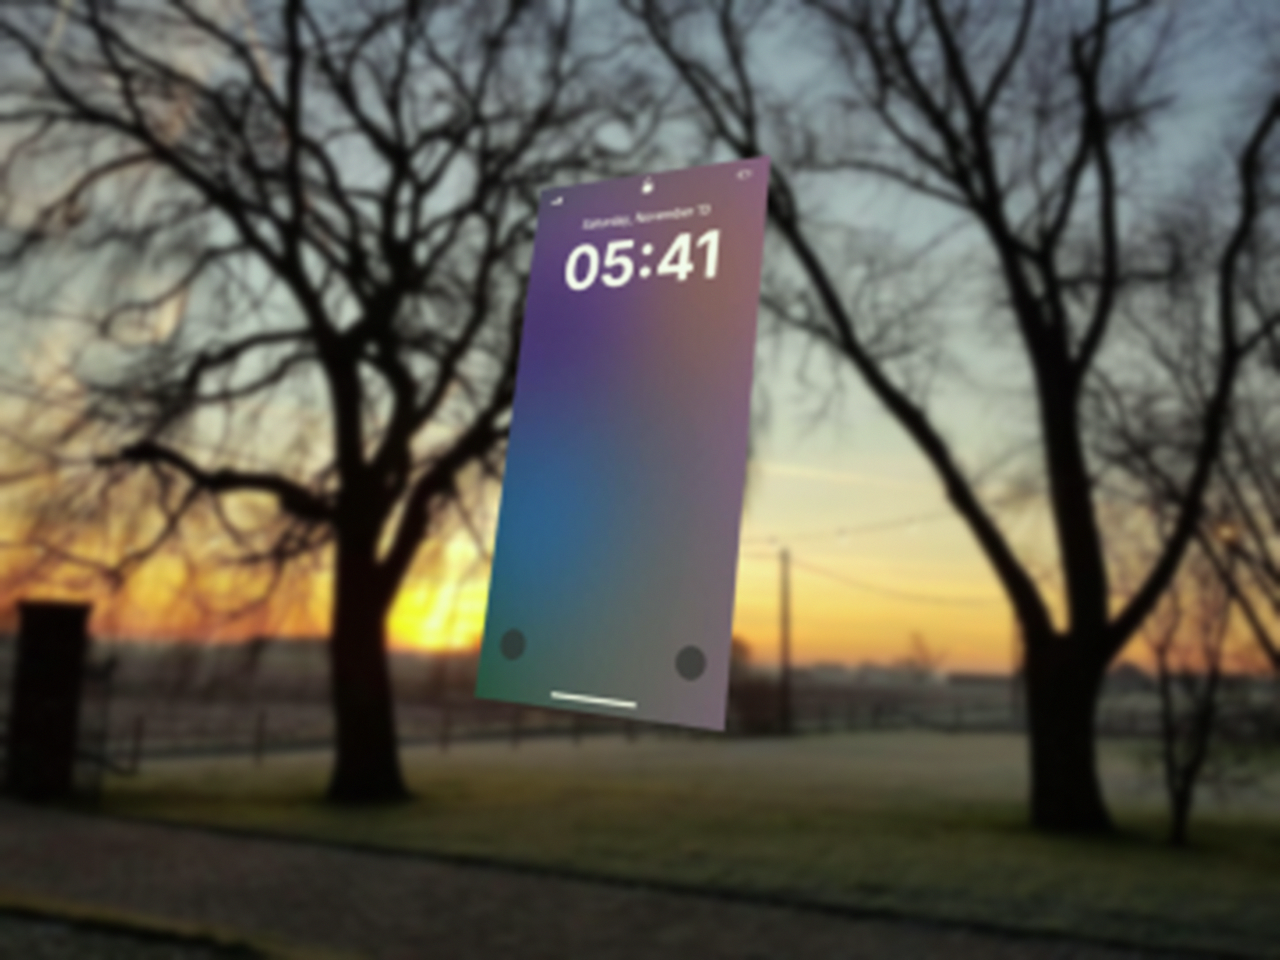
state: 5:41
